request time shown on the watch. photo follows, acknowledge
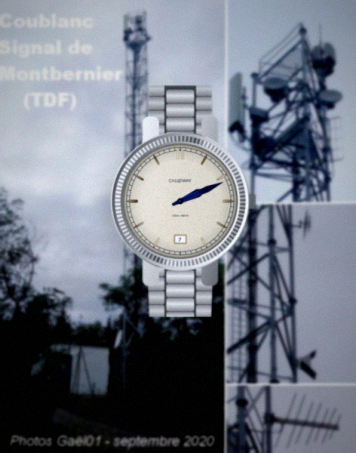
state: 2:11
